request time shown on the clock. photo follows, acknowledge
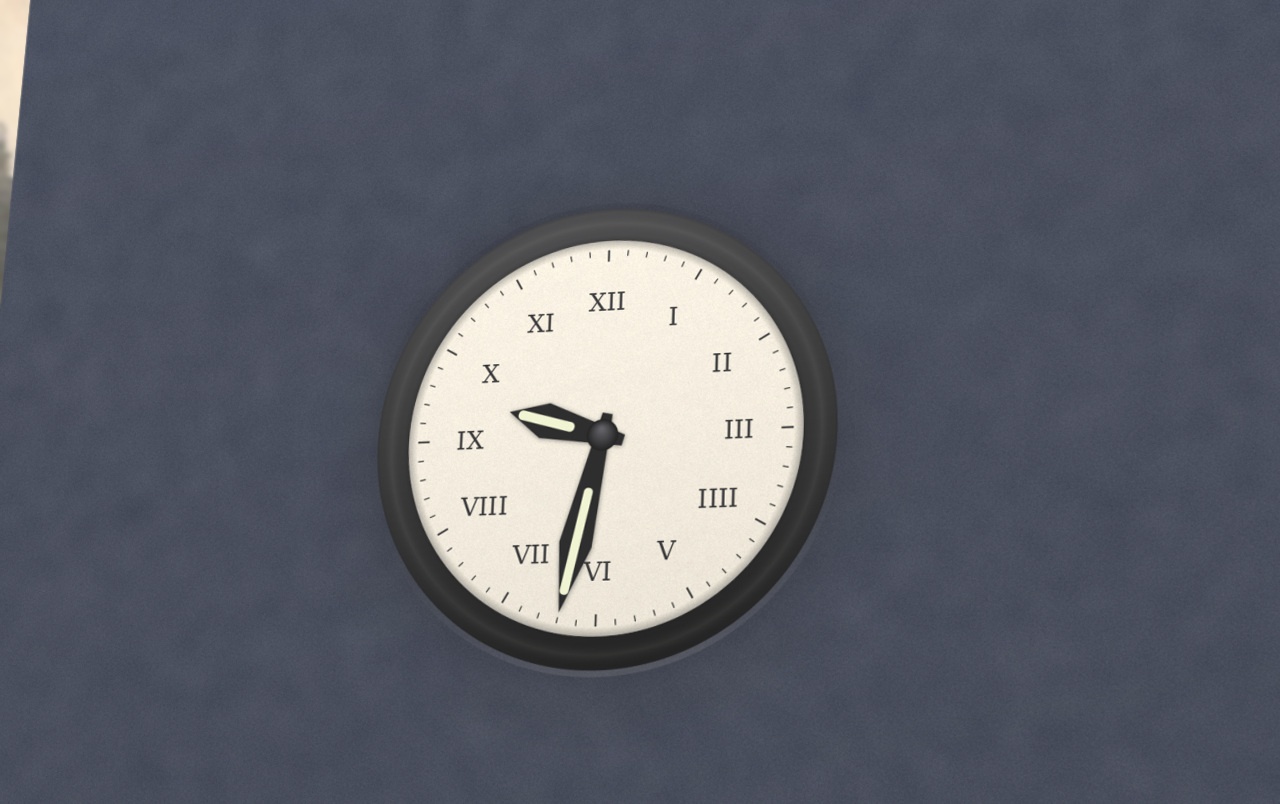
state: 9:32
